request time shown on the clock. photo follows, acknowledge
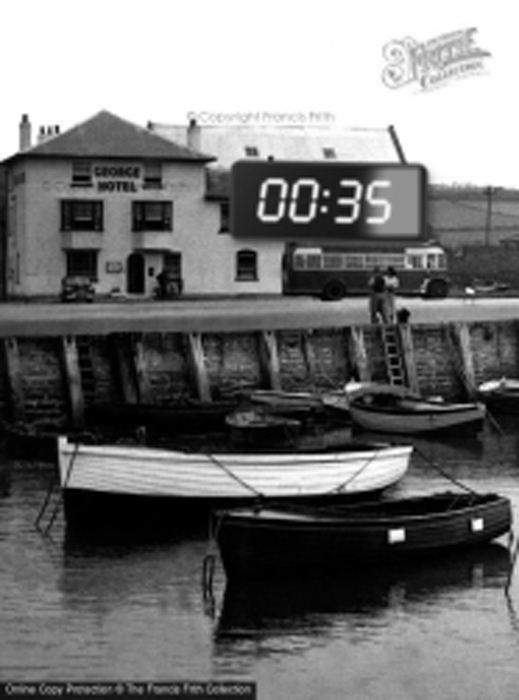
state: 0:35
